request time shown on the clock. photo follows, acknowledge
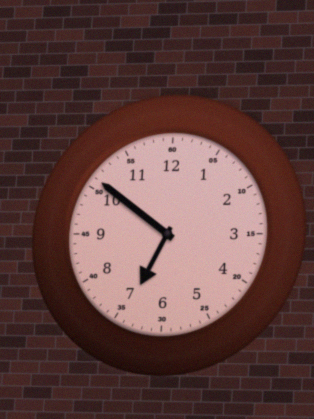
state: 6:51
